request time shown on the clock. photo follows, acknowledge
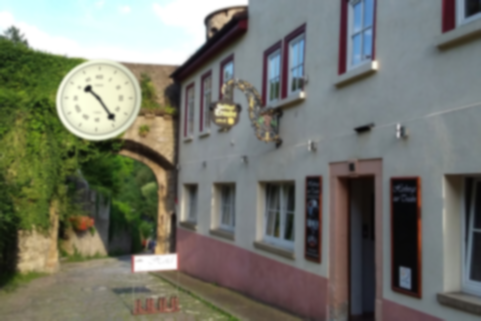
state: 10:24
